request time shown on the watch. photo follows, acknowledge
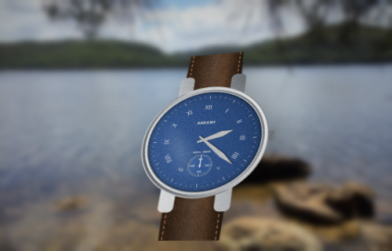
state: 2:22
